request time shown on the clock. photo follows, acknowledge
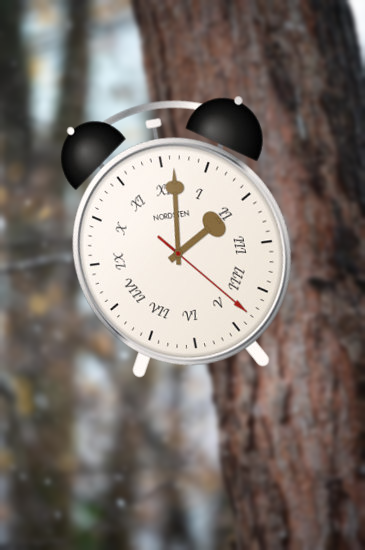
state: 2:01:23
